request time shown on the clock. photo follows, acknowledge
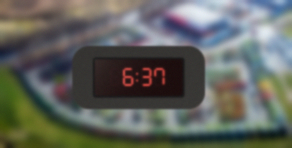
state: 6:37
